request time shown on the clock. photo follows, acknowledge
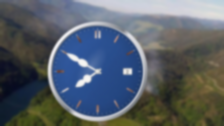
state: 7:50
